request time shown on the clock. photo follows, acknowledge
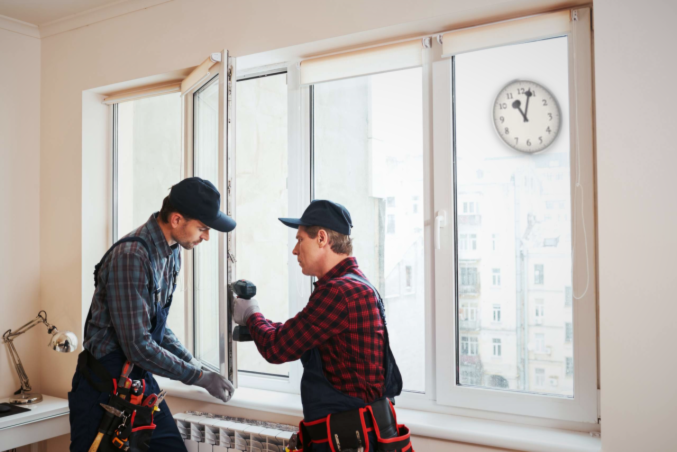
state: 11:03
